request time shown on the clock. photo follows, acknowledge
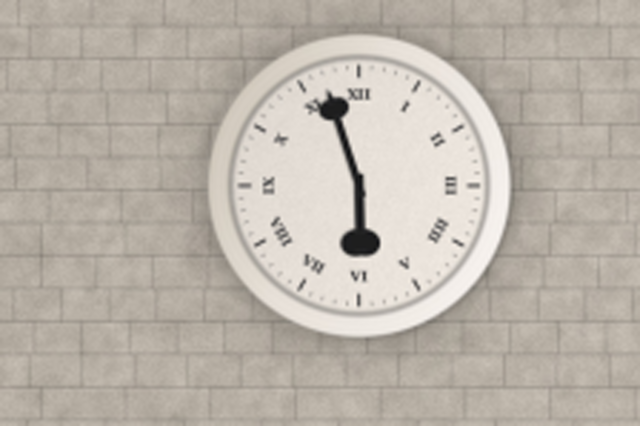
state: 5:57
